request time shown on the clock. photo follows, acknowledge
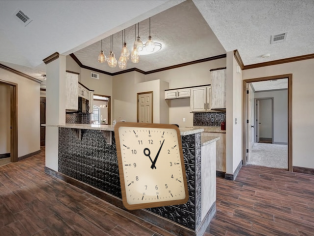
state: 11:06
